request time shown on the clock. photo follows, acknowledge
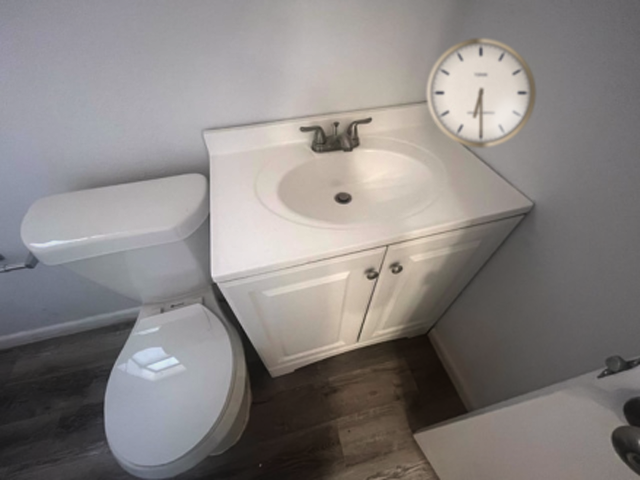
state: 6:30
